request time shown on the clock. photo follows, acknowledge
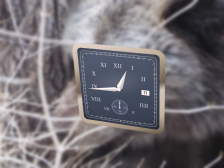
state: 12:44
